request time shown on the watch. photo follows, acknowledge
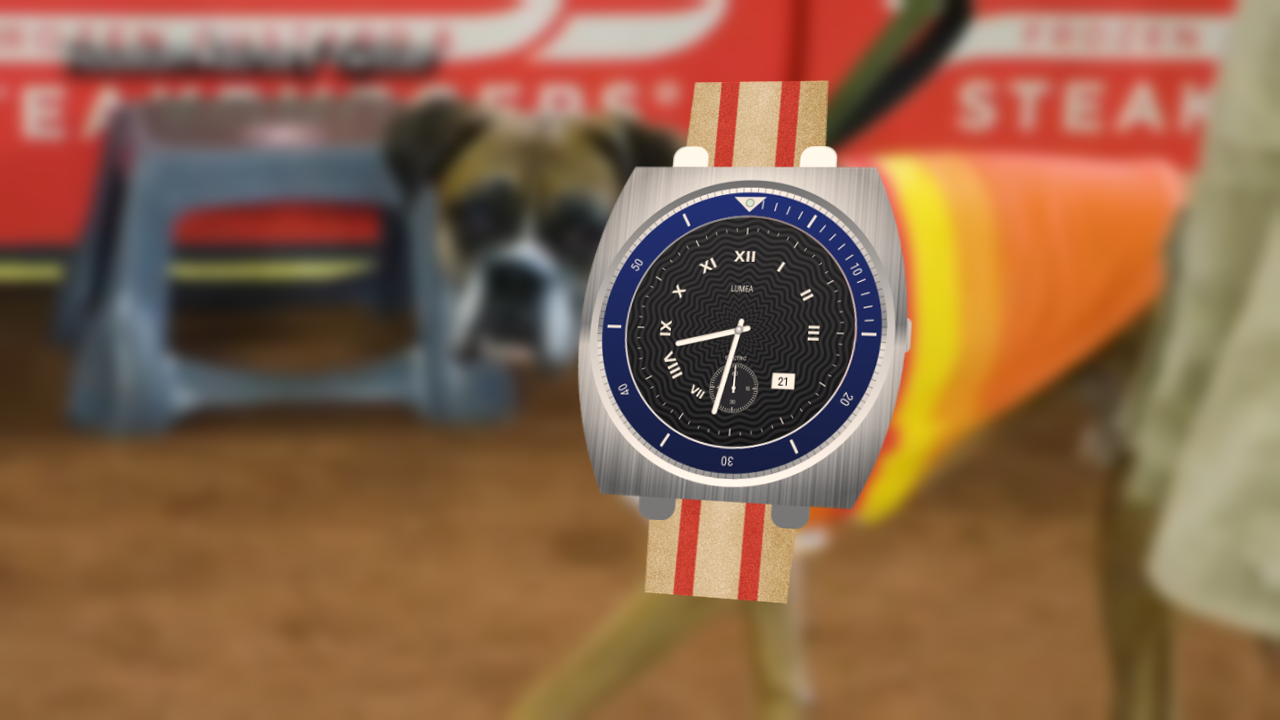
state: 8:32
